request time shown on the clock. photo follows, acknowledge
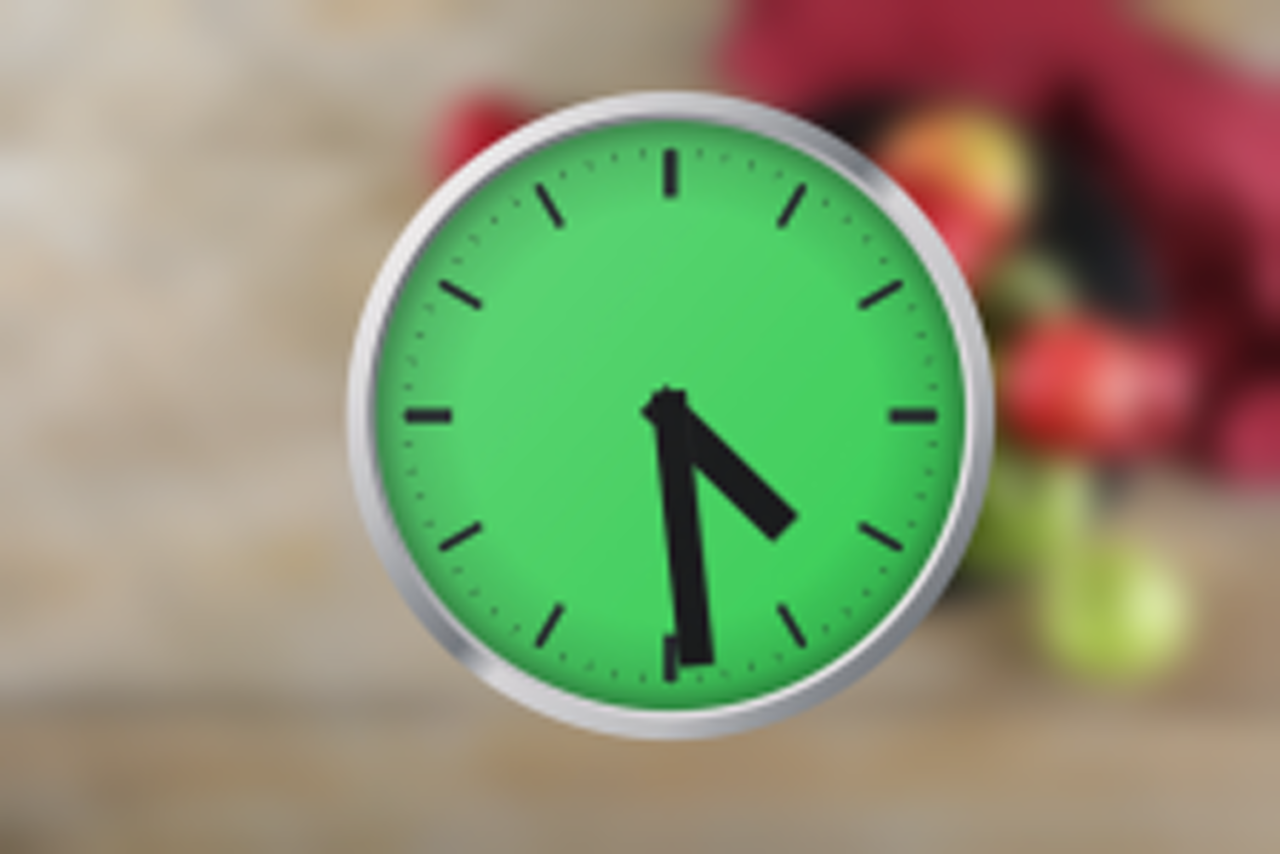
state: 4:29
